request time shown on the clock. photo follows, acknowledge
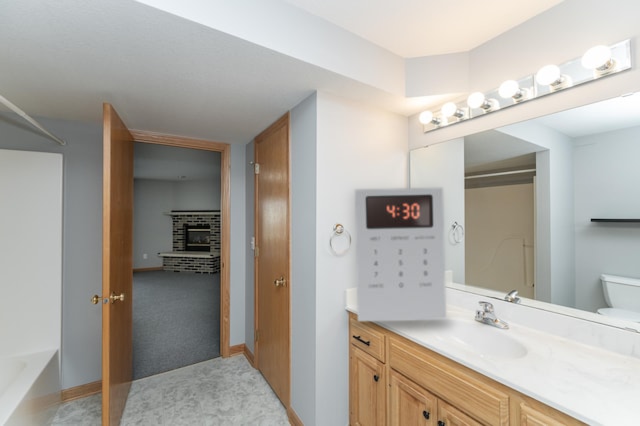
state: 4:30
